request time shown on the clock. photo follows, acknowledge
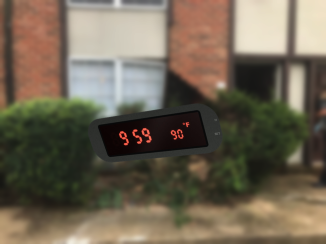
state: 9:59
